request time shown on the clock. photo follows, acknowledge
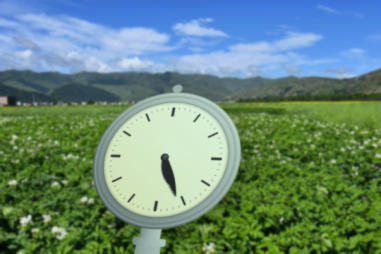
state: 5:26
